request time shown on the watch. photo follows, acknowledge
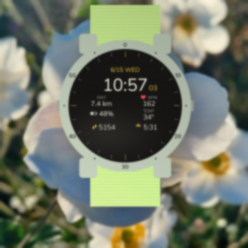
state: 10:57
